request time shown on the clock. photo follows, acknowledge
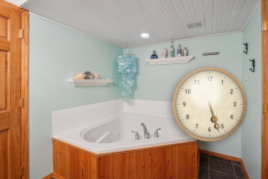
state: 5:27
